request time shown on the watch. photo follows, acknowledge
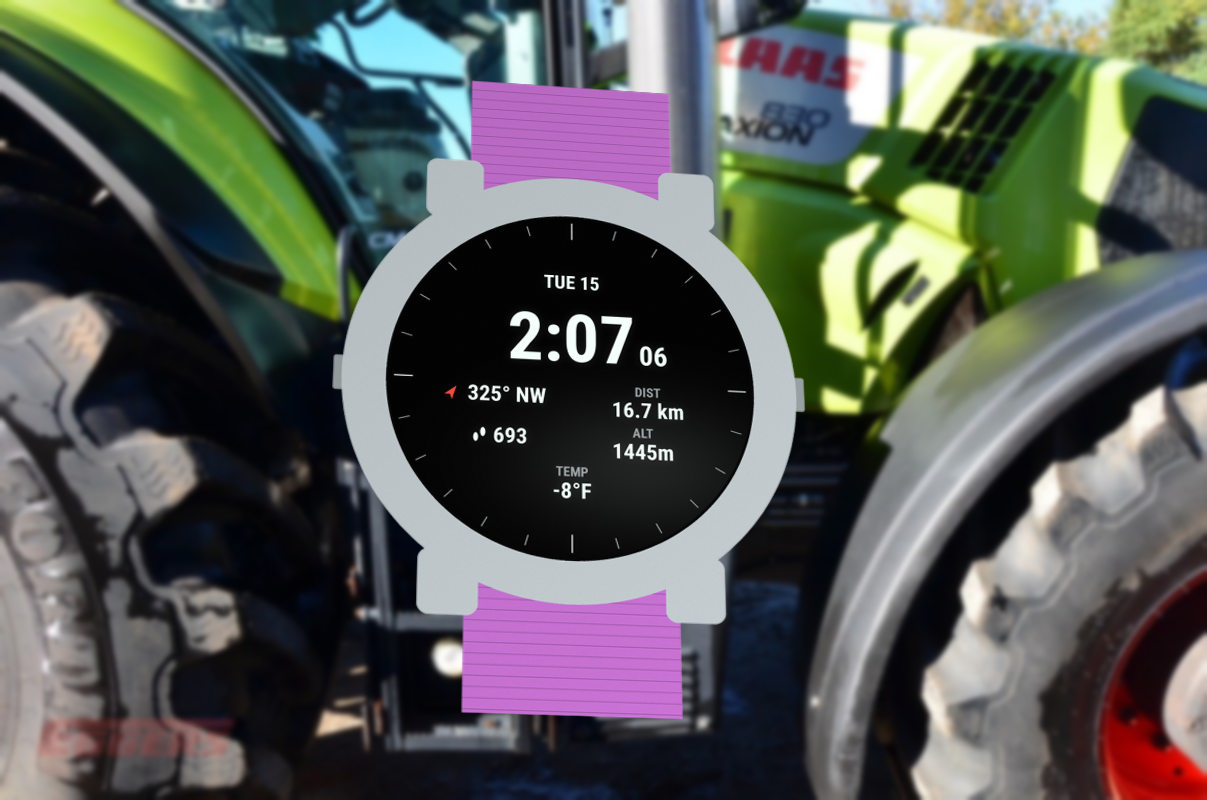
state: 2:07:06
